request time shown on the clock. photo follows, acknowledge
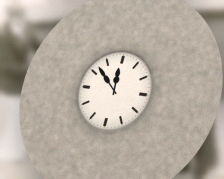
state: 11:52
